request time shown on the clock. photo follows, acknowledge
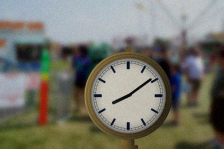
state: 8:09
